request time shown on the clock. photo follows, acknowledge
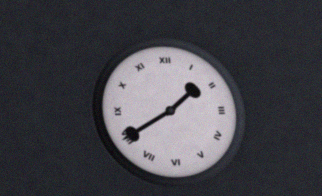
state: 1:40
